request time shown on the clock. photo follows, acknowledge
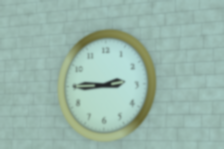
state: 2:45
